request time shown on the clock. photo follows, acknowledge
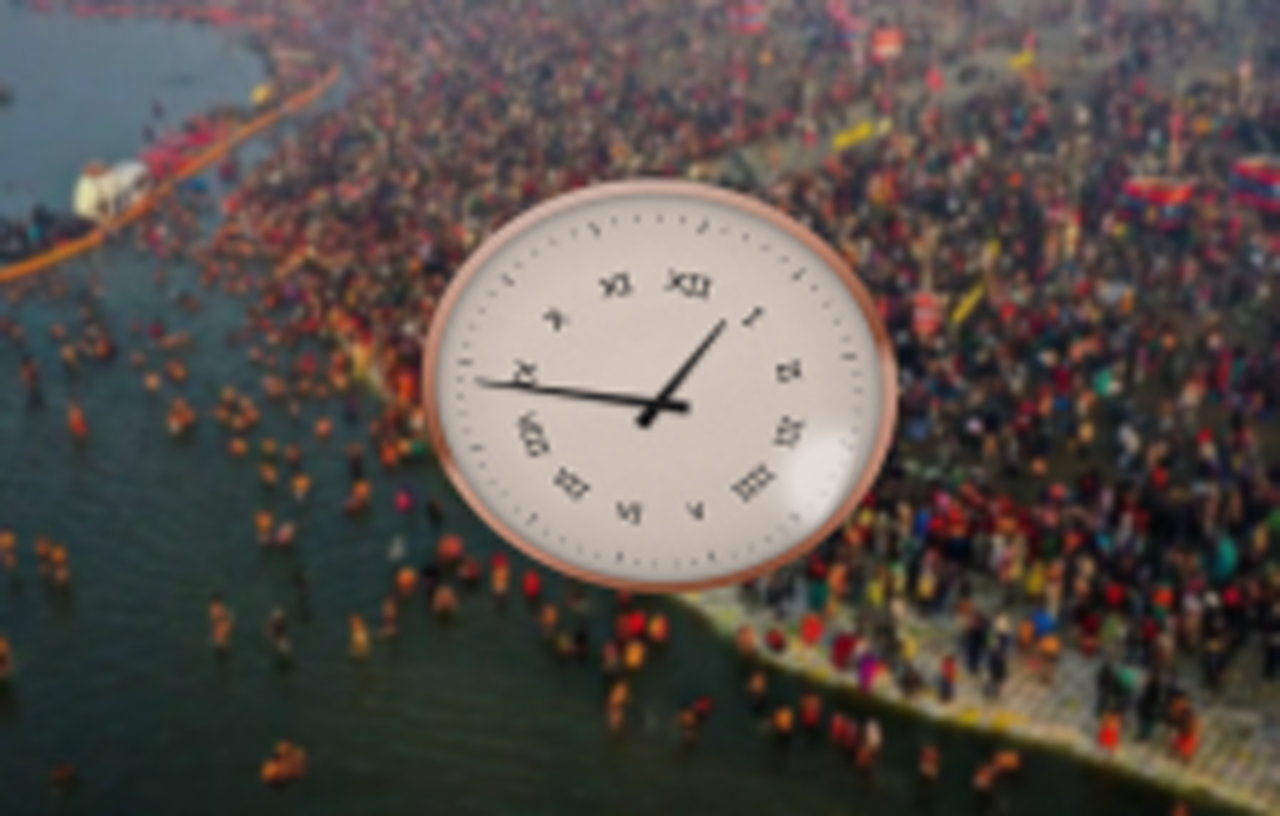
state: 12:44
